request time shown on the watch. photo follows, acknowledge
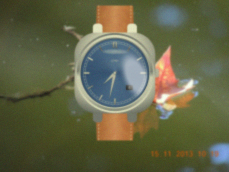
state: 7:32
